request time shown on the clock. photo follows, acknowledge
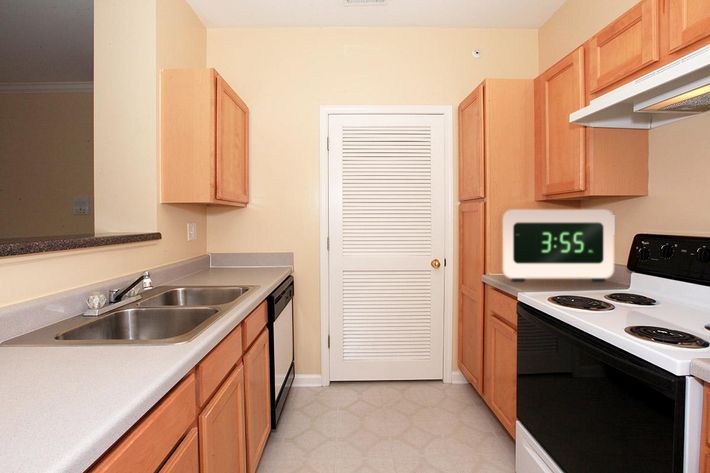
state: 3:55
